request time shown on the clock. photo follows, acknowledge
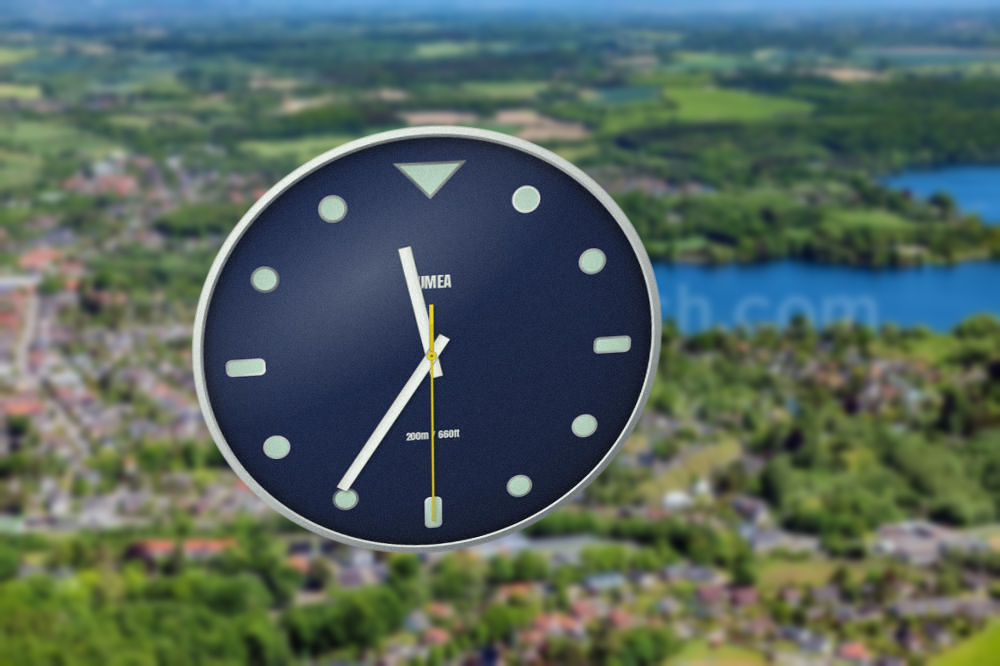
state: 11:35:30
